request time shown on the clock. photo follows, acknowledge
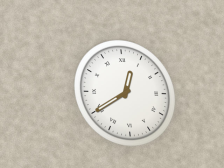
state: 12:40
